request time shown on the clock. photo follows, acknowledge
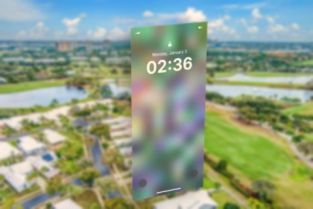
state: 2:36
